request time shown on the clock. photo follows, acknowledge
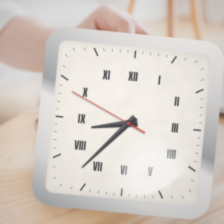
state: 8:36:49
